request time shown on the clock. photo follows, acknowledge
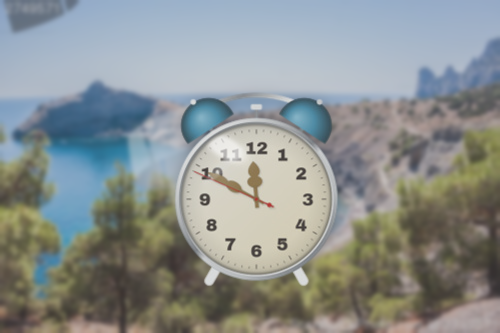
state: 11:49:49
